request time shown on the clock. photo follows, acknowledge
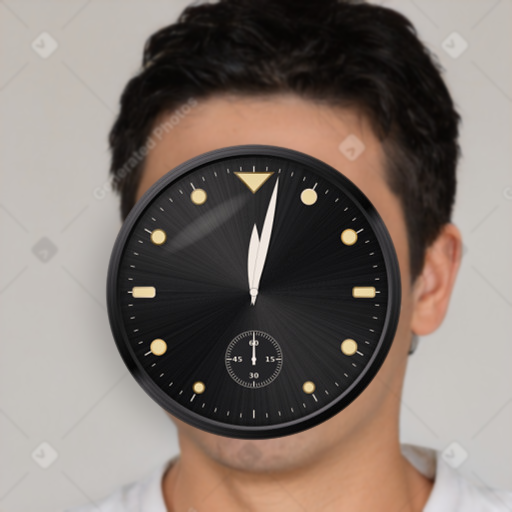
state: 12:02
